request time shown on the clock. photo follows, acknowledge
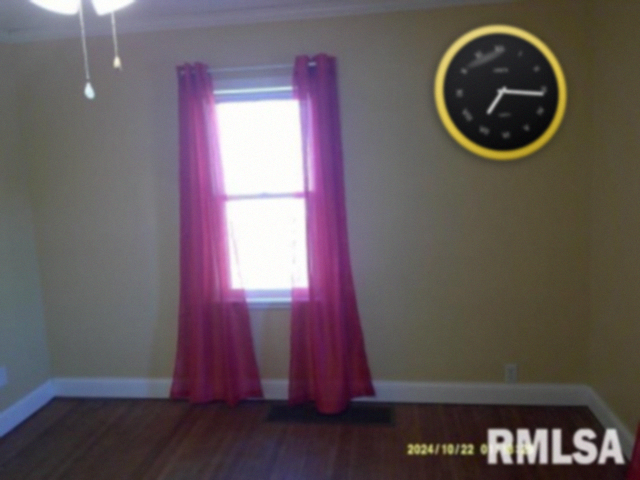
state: 7:16
